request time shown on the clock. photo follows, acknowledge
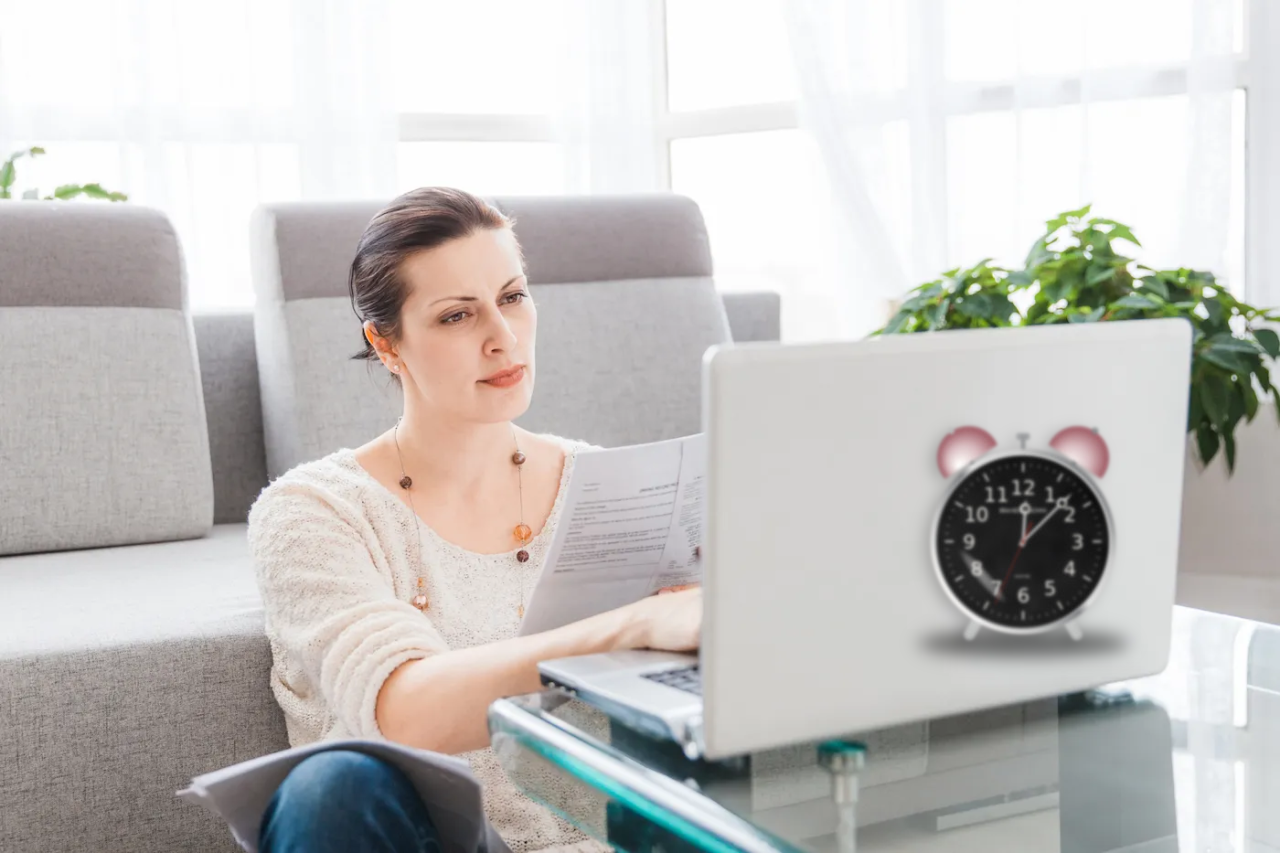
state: 12:07:34
